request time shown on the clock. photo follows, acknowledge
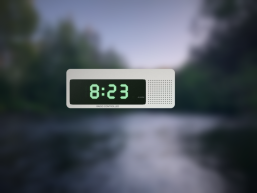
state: 8:23
